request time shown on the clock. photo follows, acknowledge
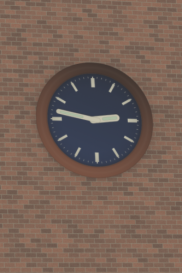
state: 2:47
